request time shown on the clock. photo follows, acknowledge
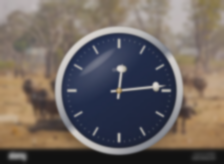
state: 12:14
